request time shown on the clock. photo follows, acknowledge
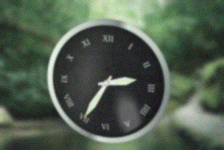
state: 2:35
